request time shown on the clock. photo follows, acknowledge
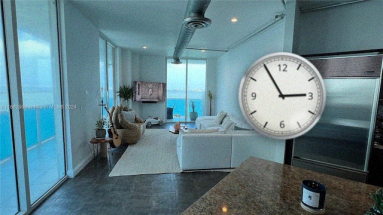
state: 2:55
